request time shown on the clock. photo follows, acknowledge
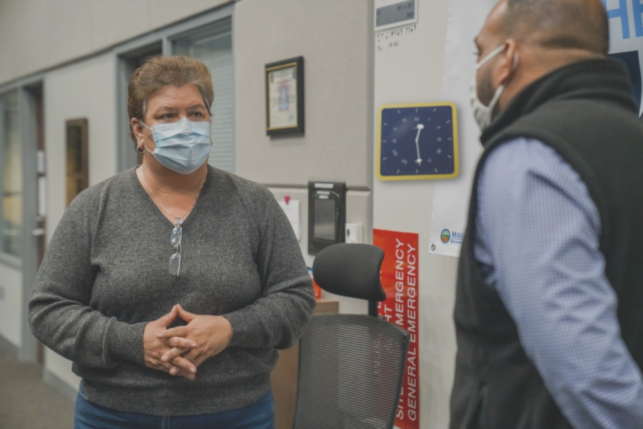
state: 12:29
